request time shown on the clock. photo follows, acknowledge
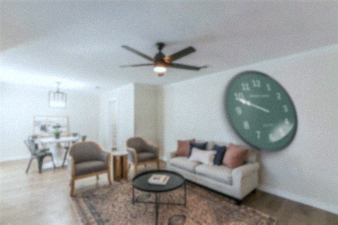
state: 9:49
